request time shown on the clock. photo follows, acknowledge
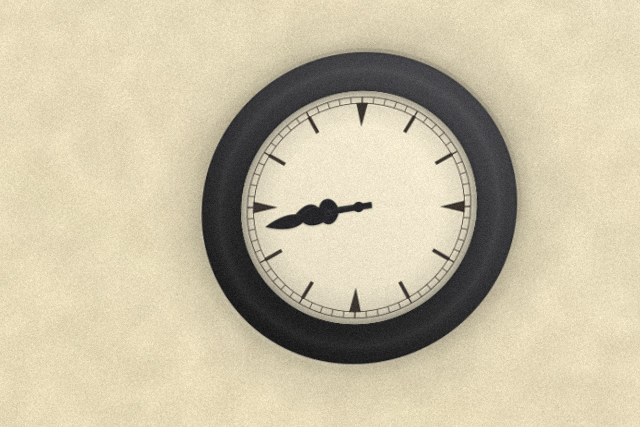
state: 8:43
